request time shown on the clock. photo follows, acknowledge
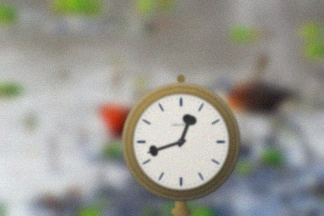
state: 12:42
